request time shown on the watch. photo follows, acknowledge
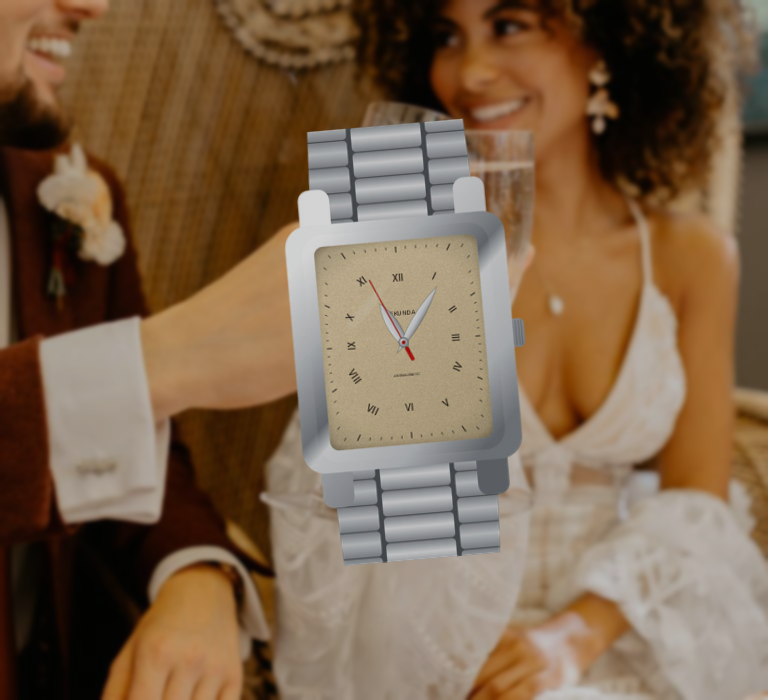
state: 11:05:56
